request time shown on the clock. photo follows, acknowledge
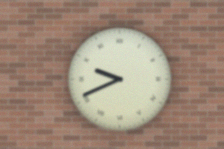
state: 9:41
